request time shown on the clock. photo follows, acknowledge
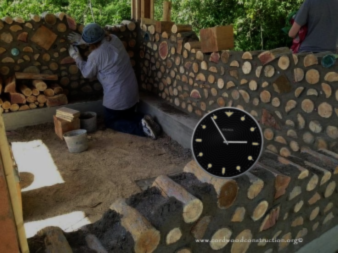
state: 2:54
